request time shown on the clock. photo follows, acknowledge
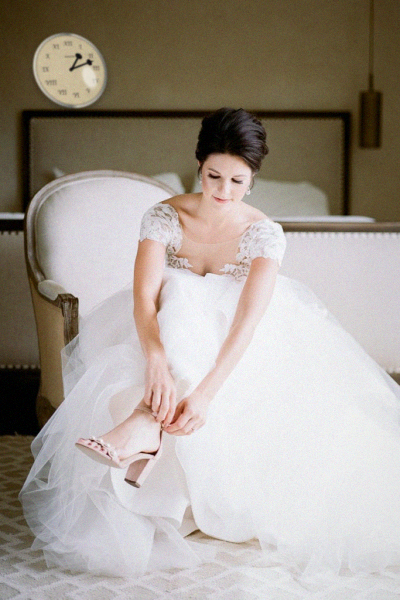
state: 1:12
